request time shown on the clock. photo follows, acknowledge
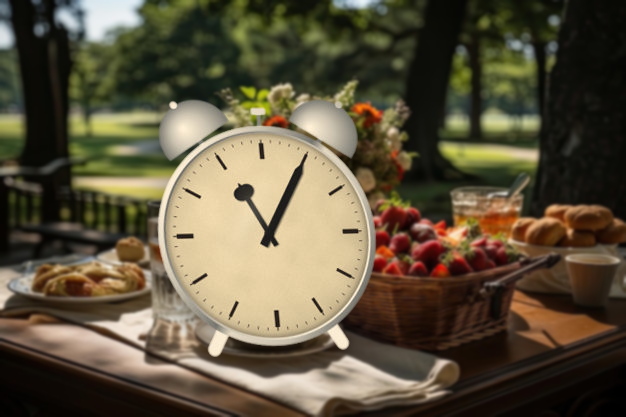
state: 11:05
